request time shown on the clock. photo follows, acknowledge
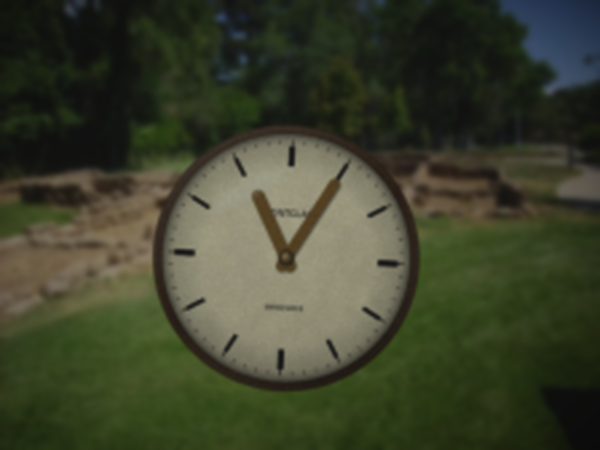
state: 11:05
